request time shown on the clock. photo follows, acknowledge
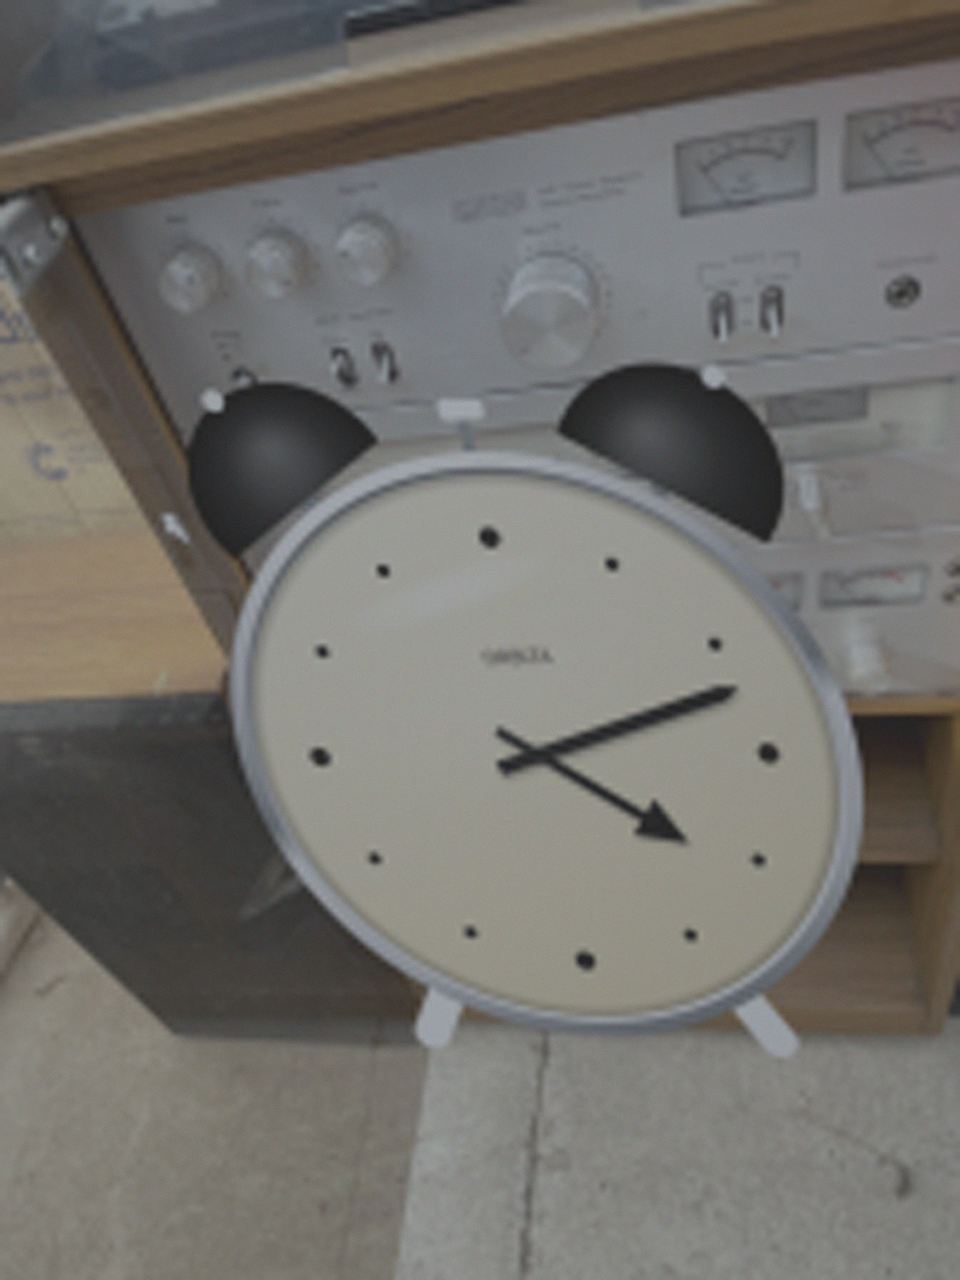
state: 4:12
